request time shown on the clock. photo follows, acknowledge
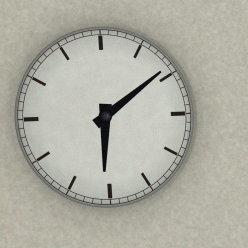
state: 6:09
